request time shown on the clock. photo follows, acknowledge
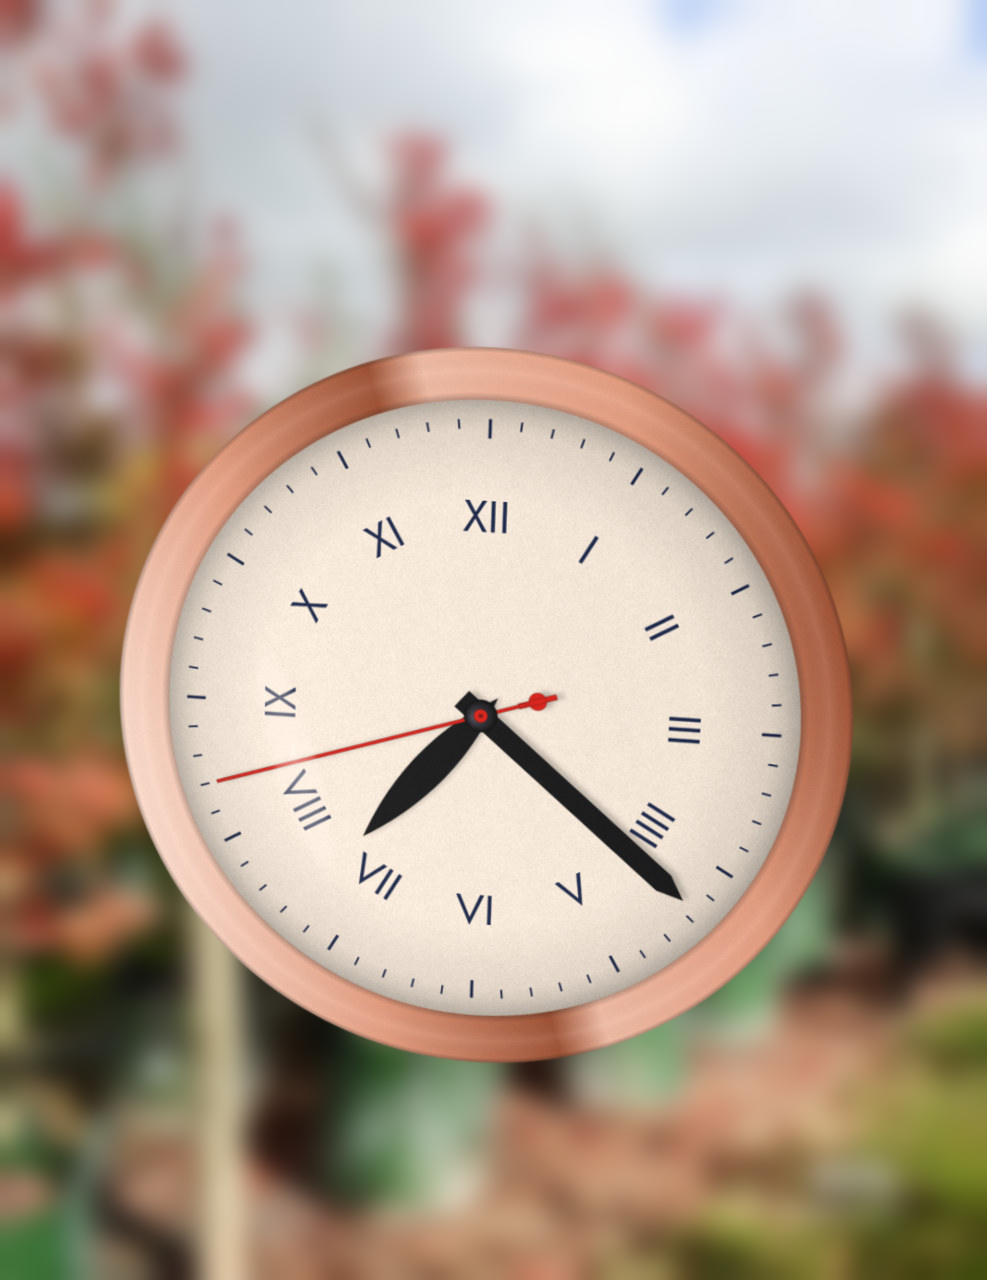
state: 7:21:42
